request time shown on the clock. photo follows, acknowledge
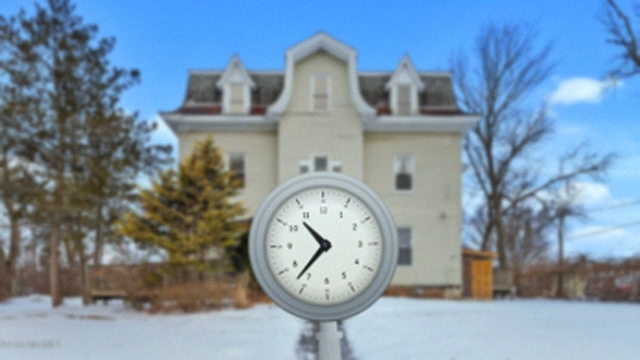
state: 10:37
